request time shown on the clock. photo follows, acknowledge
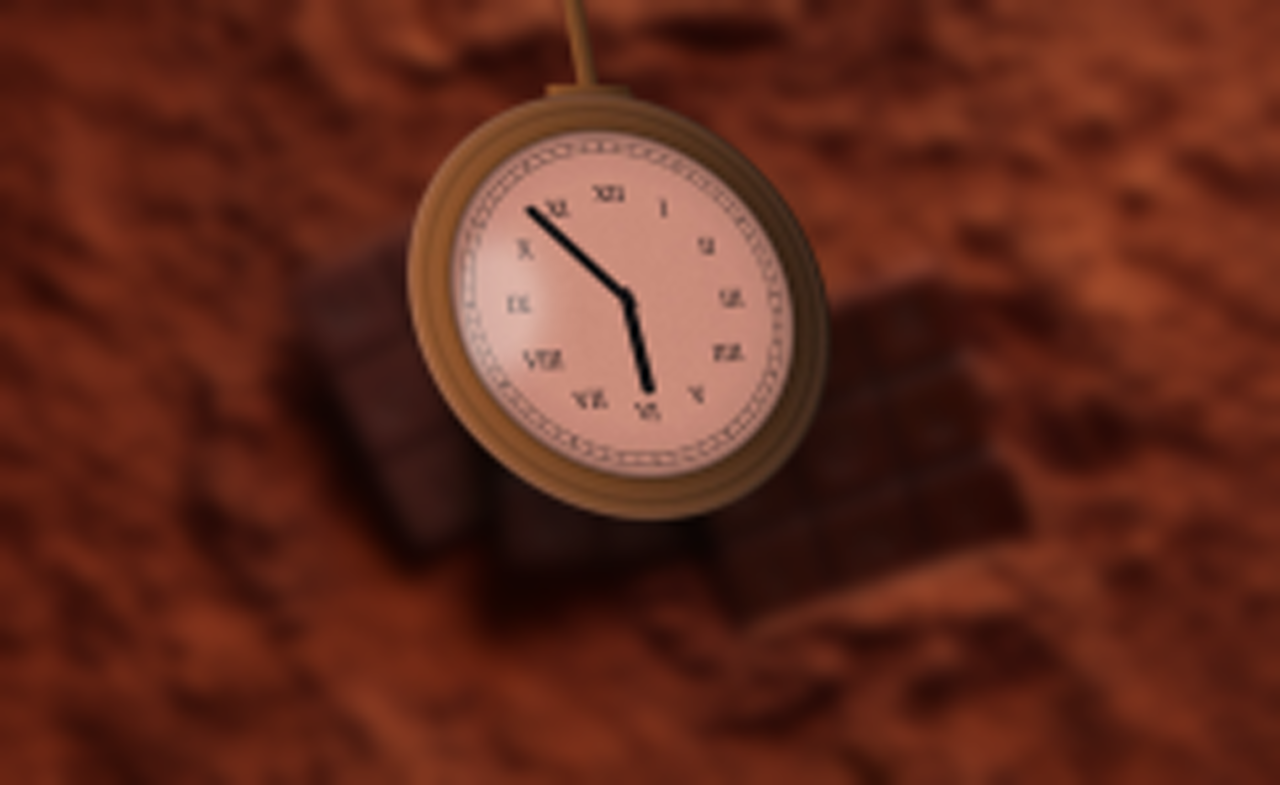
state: 5:53
